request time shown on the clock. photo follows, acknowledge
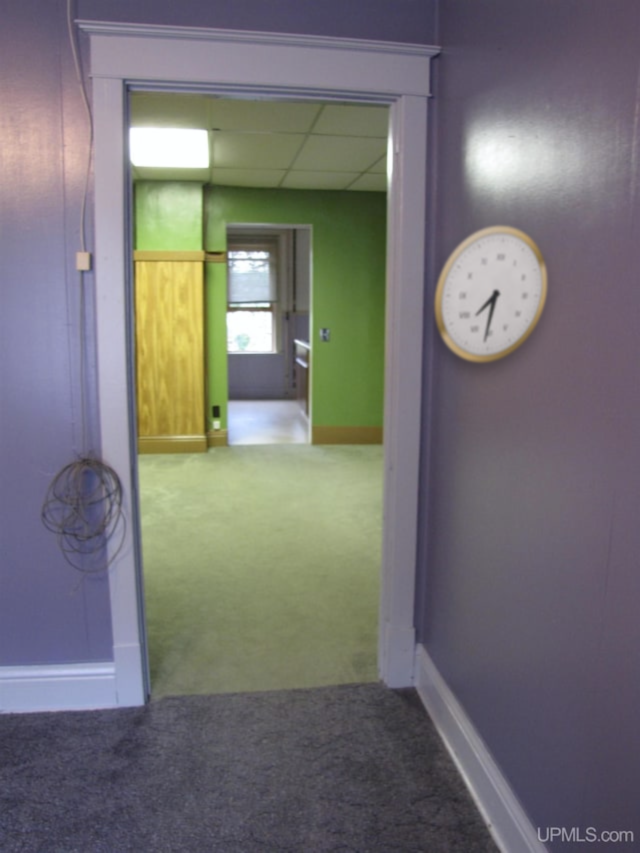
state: 7:31
